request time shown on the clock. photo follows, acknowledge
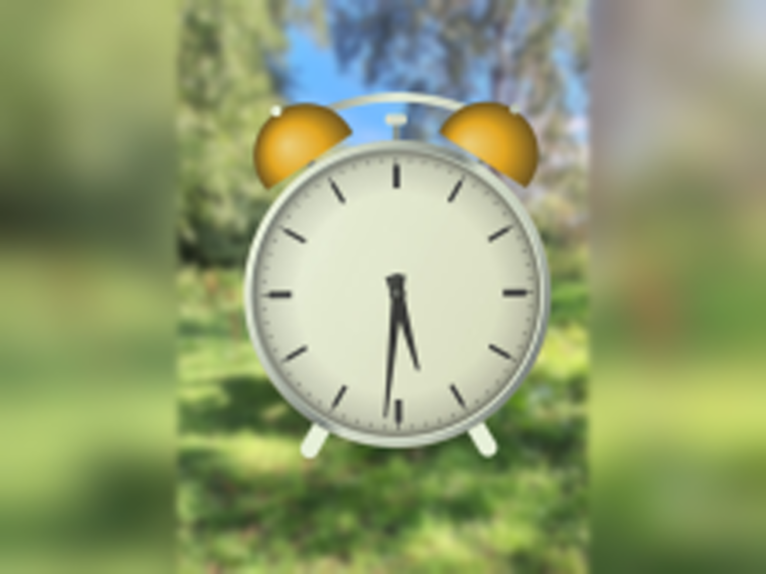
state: 5:31
